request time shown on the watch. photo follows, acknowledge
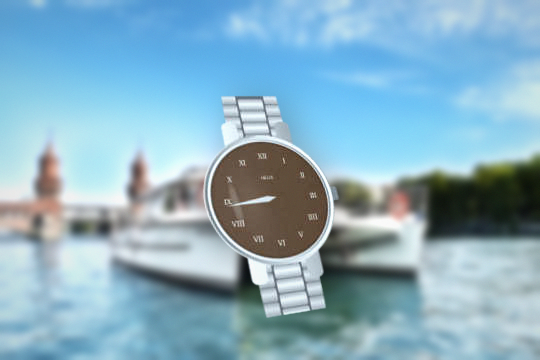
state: 8:44
